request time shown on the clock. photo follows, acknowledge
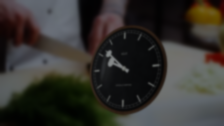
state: 9:52
